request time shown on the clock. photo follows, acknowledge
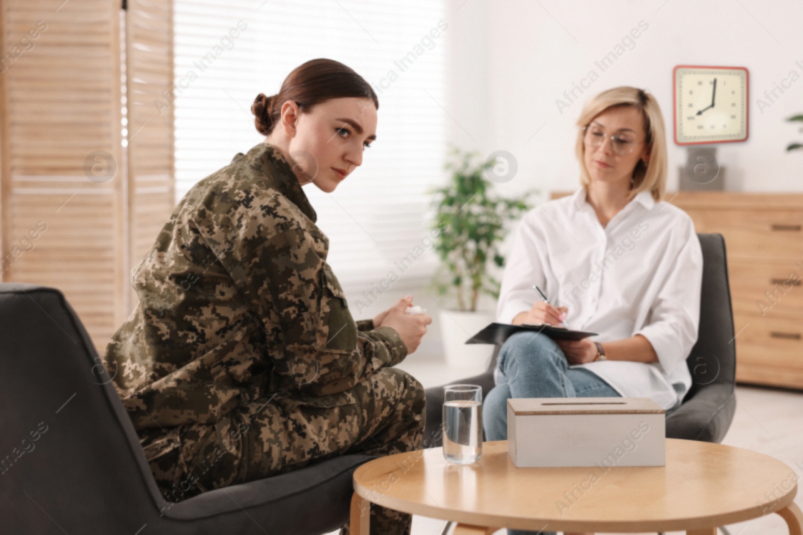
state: 8:01
